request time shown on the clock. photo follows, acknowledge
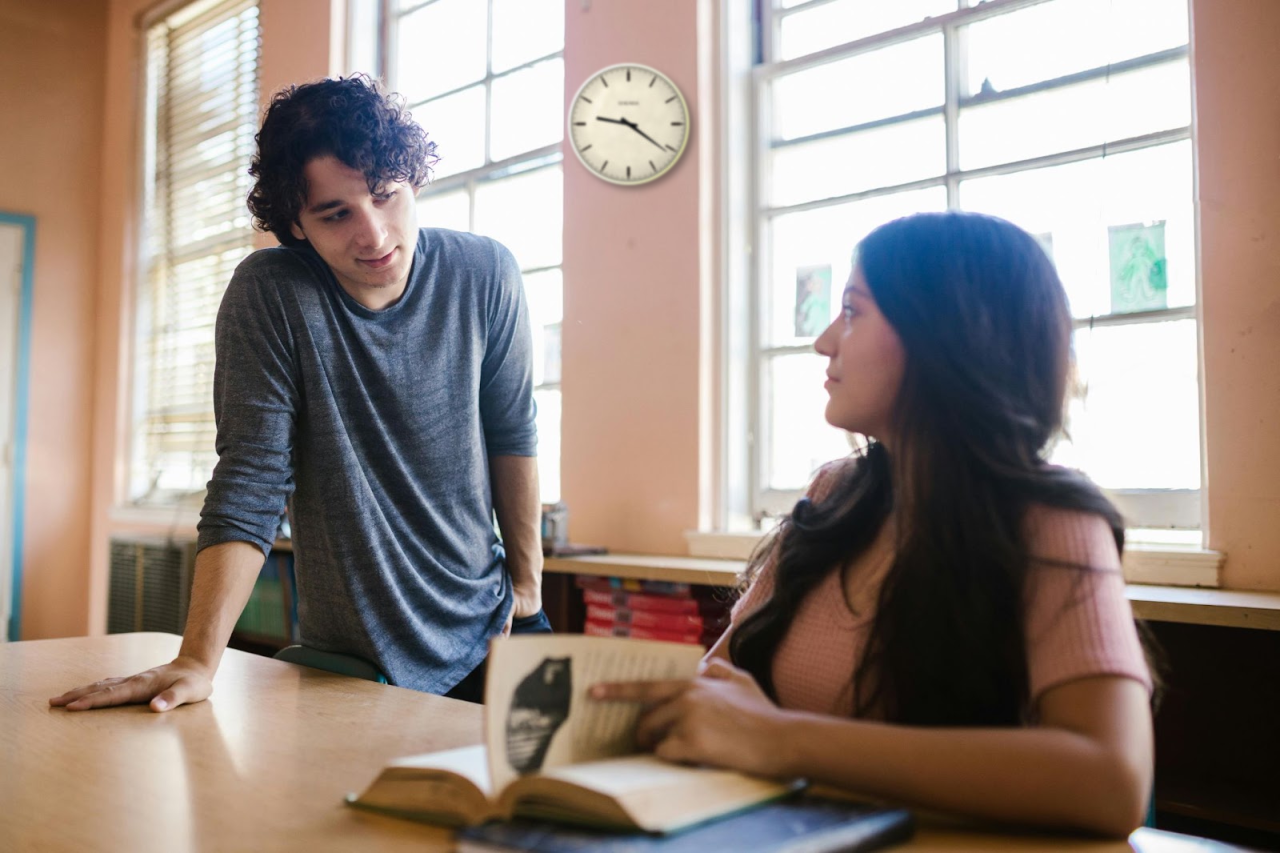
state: 9:21
